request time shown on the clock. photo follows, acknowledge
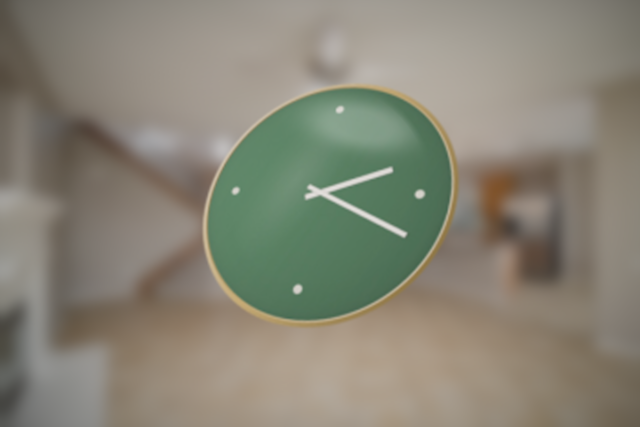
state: 2:19
